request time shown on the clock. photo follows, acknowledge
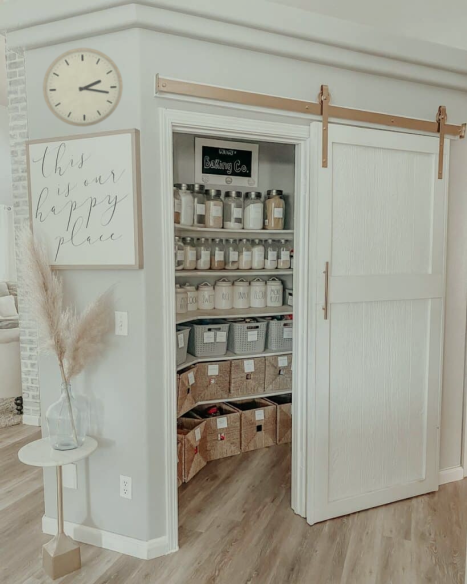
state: 2:17
